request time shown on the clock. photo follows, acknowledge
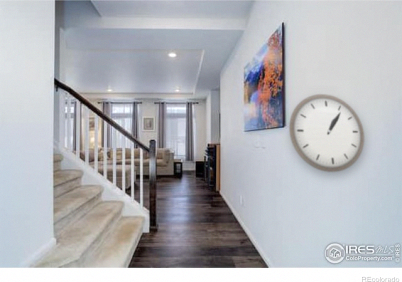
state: 1:06
